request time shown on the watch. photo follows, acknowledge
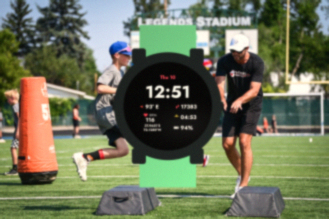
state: 12:51
